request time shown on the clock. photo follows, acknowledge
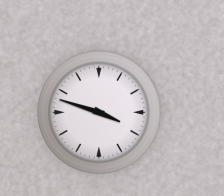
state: 3:48
